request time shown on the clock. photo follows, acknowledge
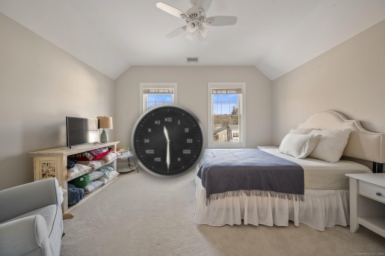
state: 11:30
